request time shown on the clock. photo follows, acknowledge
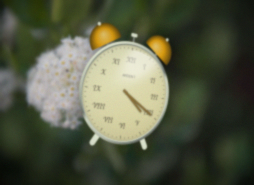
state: 4:20
